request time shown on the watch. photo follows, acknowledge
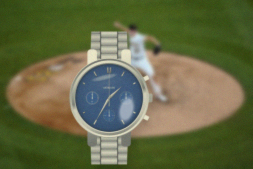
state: 1:35
